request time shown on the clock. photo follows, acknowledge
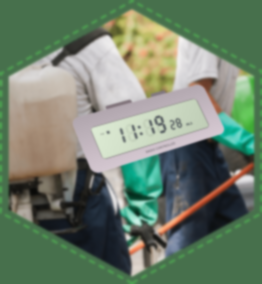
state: 11:19
